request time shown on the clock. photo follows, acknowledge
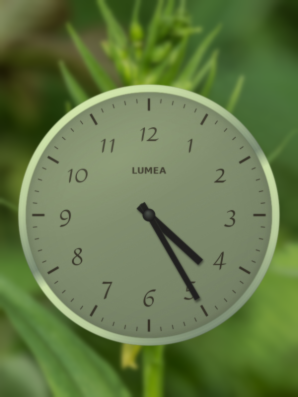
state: 4:25
